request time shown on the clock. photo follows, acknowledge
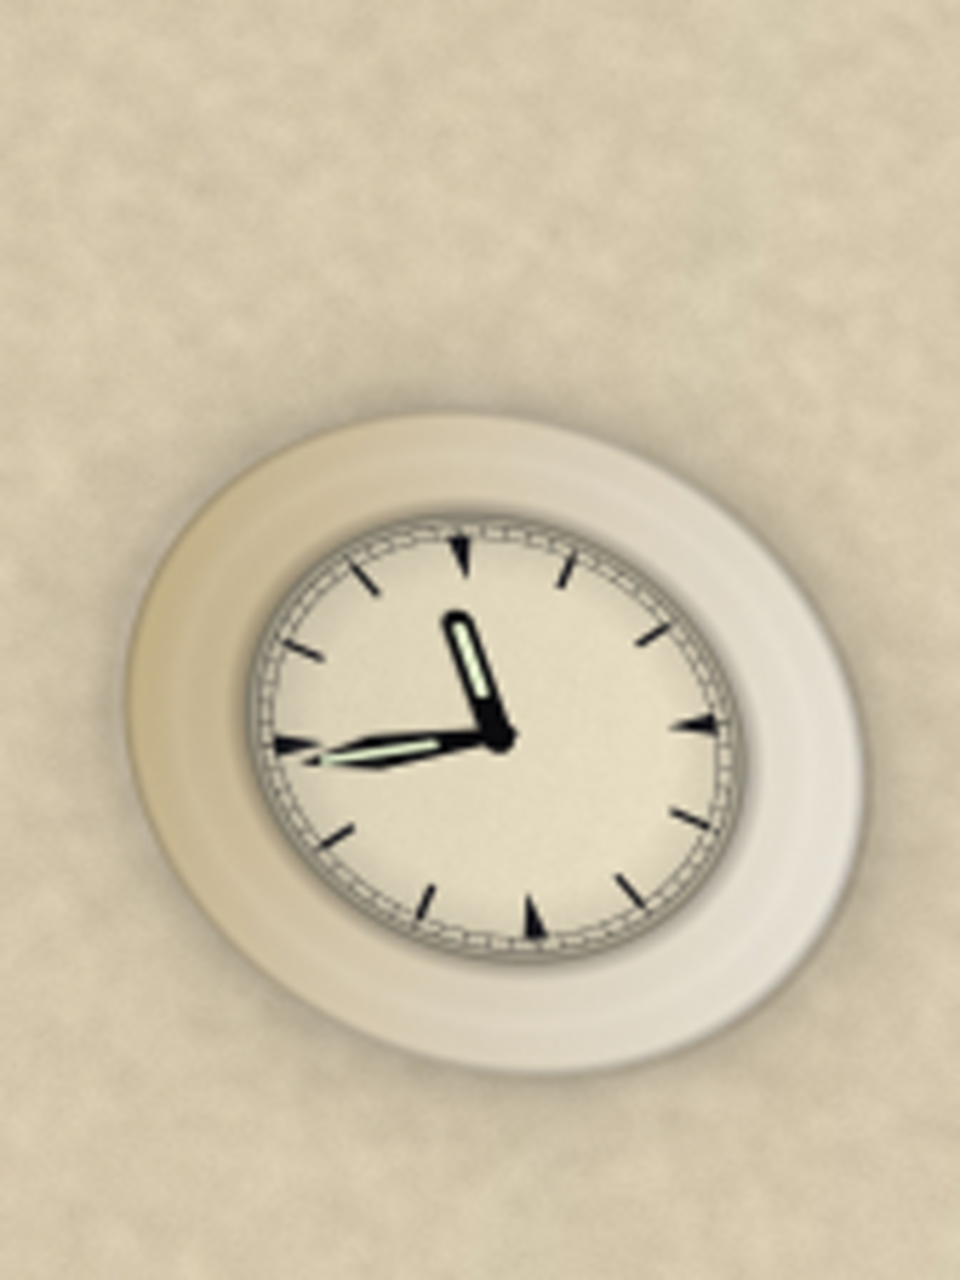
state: 11:44
